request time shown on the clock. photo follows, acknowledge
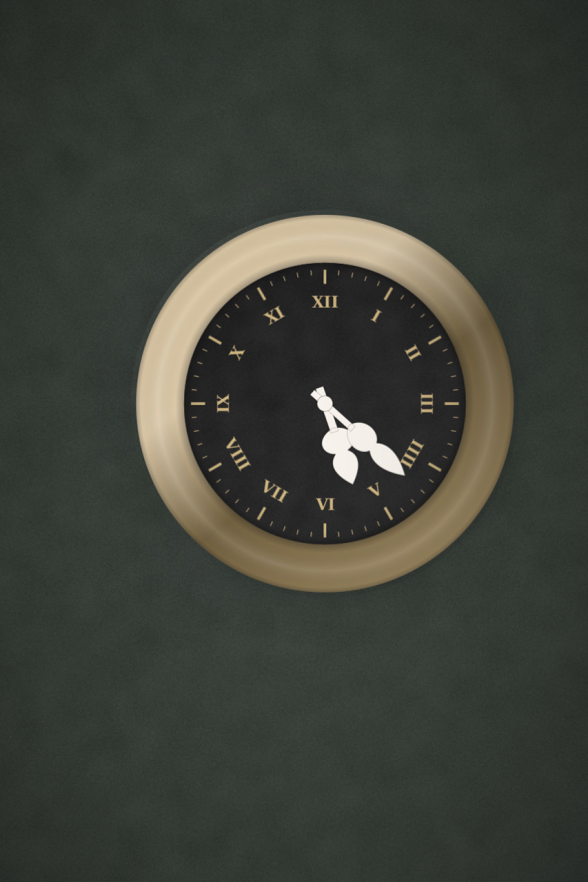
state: 5:22
